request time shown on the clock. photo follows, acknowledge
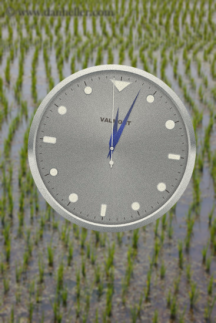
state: 12:02:59
